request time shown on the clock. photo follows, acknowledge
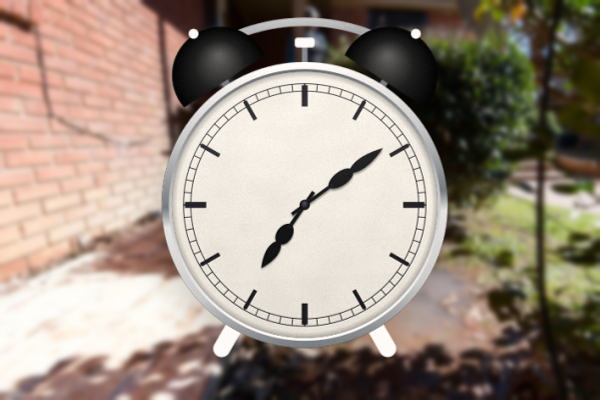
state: 7:09
